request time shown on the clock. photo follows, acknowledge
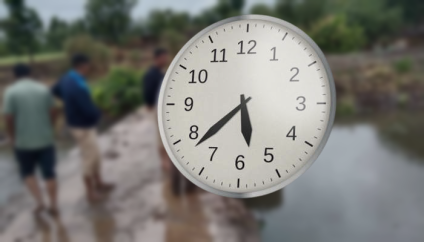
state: 5:38
